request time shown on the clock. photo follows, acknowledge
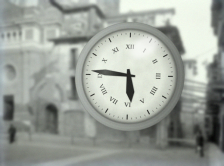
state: 5:46
